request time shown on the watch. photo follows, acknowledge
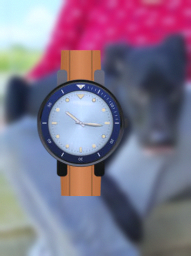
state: 10:16
